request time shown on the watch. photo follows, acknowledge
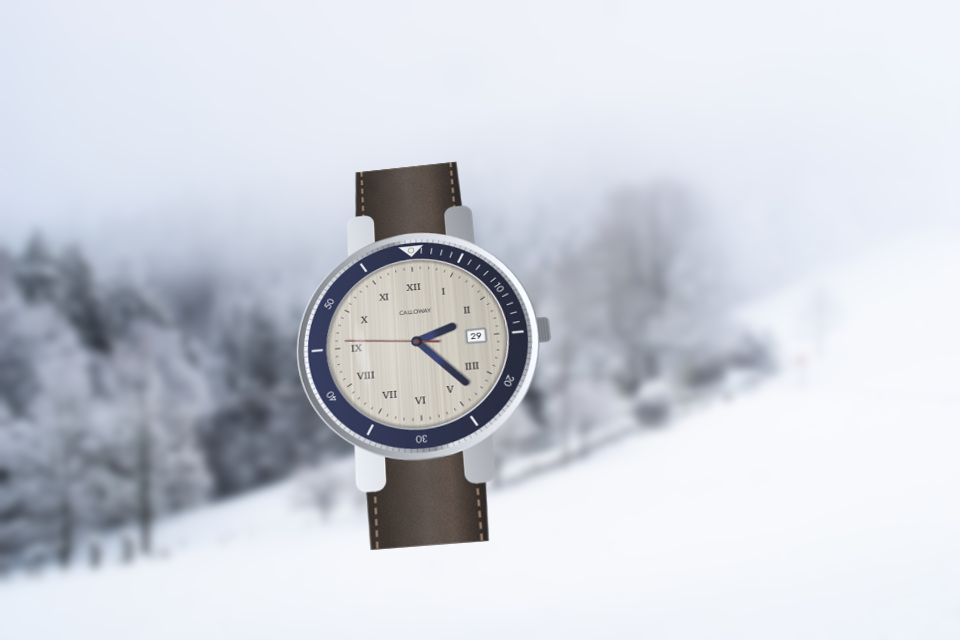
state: 2:22:46
